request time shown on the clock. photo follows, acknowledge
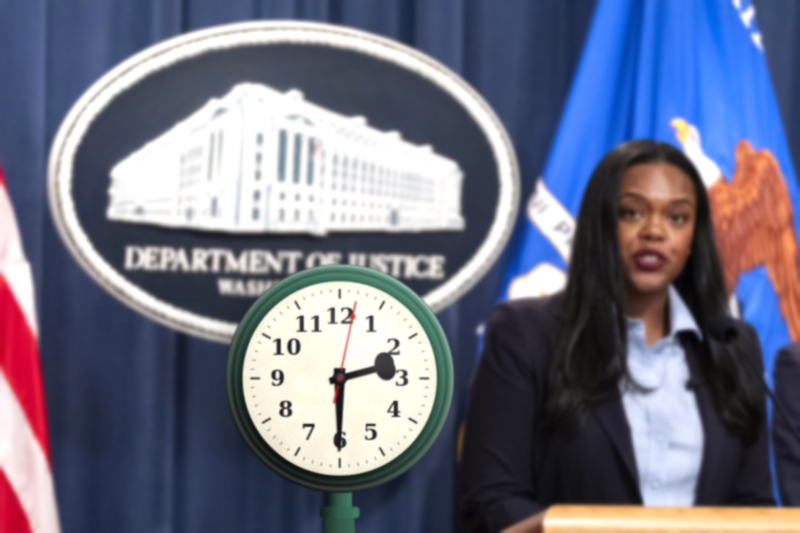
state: 2:30:02
